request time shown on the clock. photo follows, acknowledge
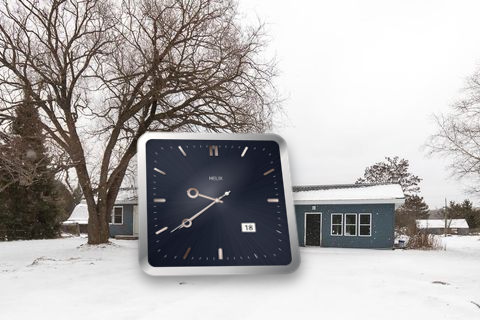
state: 9:38:39
